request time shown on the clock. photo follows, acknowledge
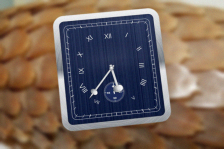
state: 5:37
